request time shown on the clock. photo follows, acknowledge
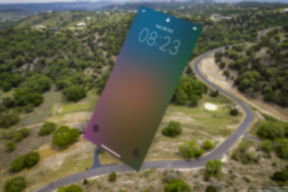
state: 8:23
